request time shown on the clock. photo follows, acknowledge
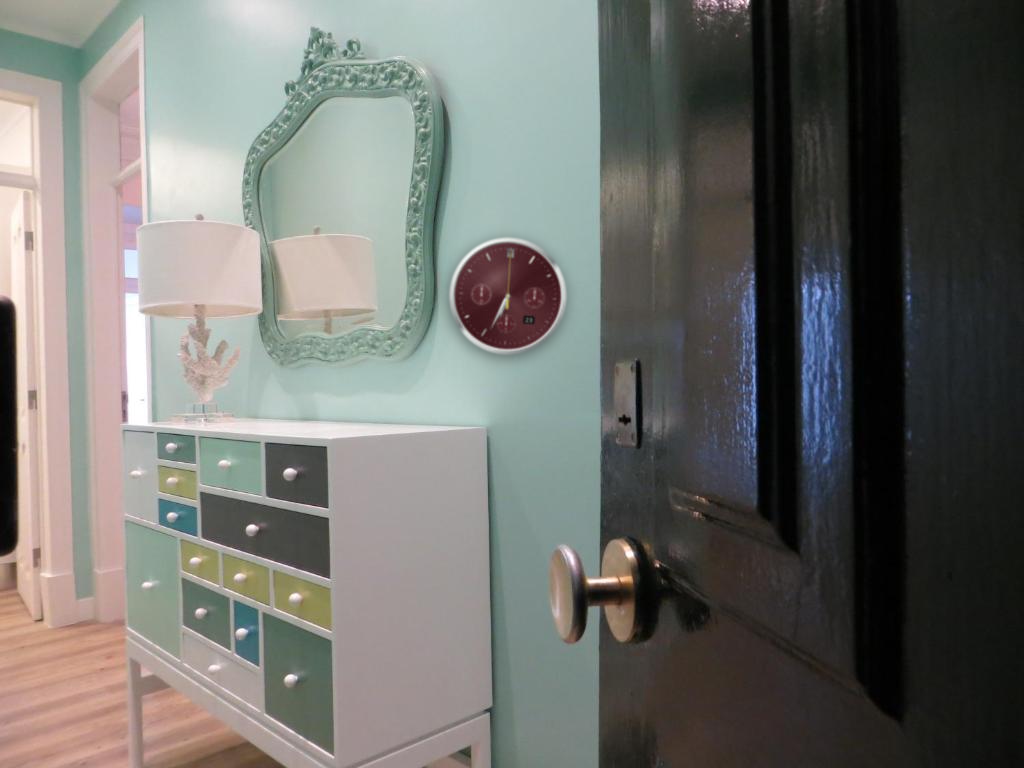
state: 6:34
